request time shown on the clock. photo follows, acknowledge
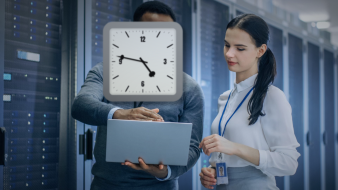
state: 4:47
